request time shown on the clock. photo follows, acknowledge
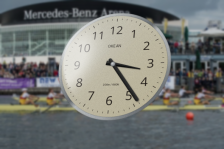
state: 3:24
